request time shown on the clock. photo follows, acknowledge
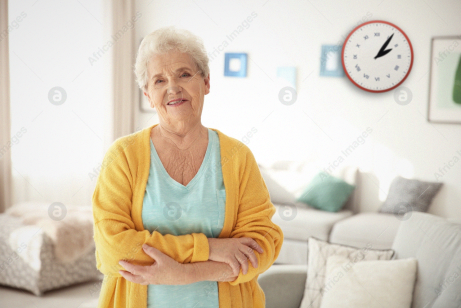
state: 2:06
